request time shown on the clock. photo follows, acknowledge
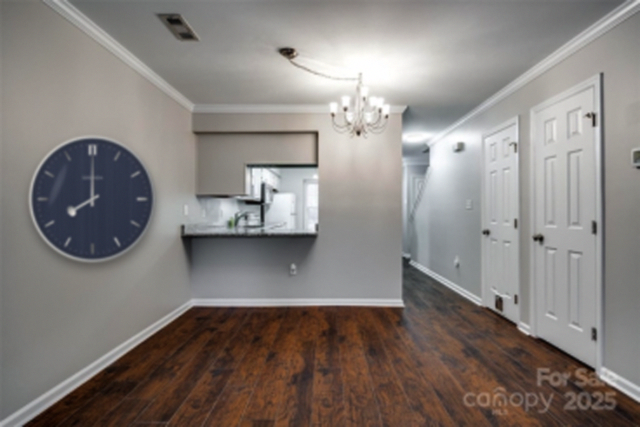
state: 8:00
